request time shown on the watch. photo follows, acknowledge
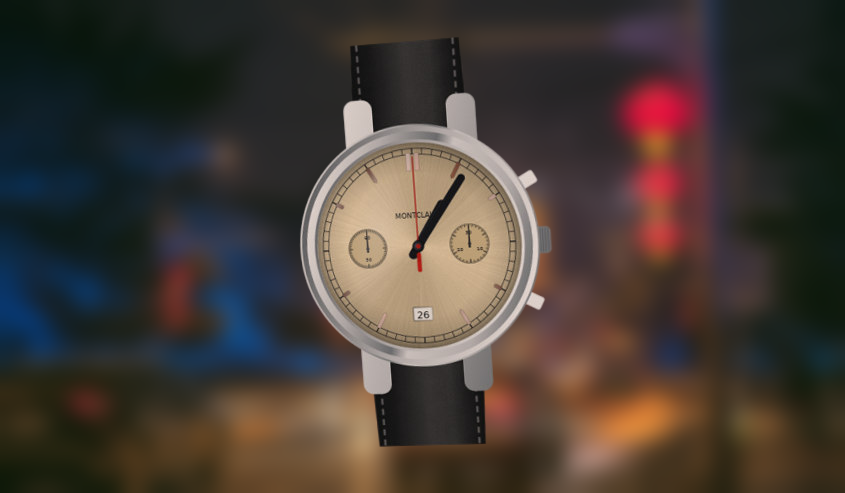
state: 1:06
